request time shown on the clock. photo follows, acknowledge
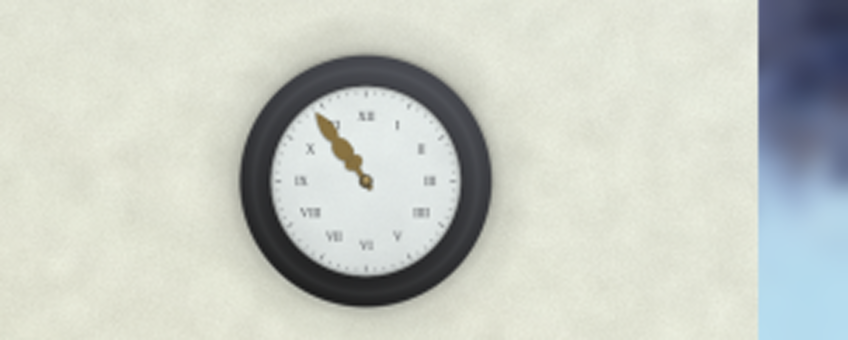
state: 10:54
